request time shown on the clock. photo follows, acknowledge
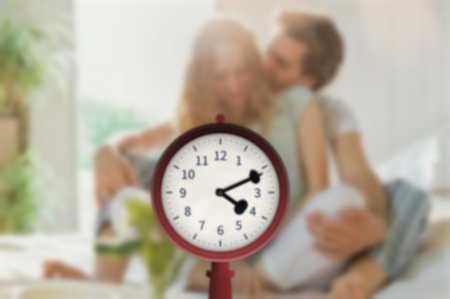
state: 4:11
